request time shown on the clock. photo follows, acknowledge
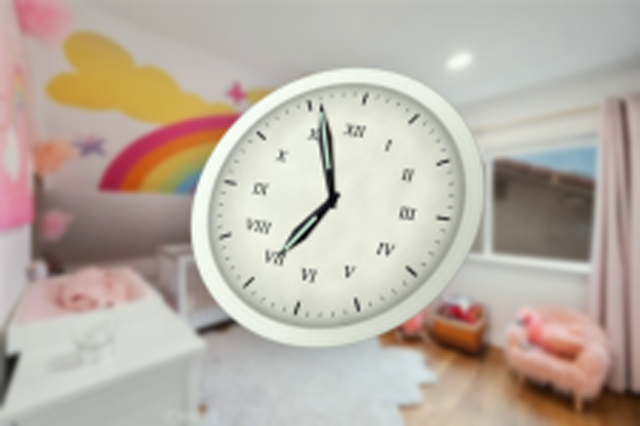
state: 6:56
